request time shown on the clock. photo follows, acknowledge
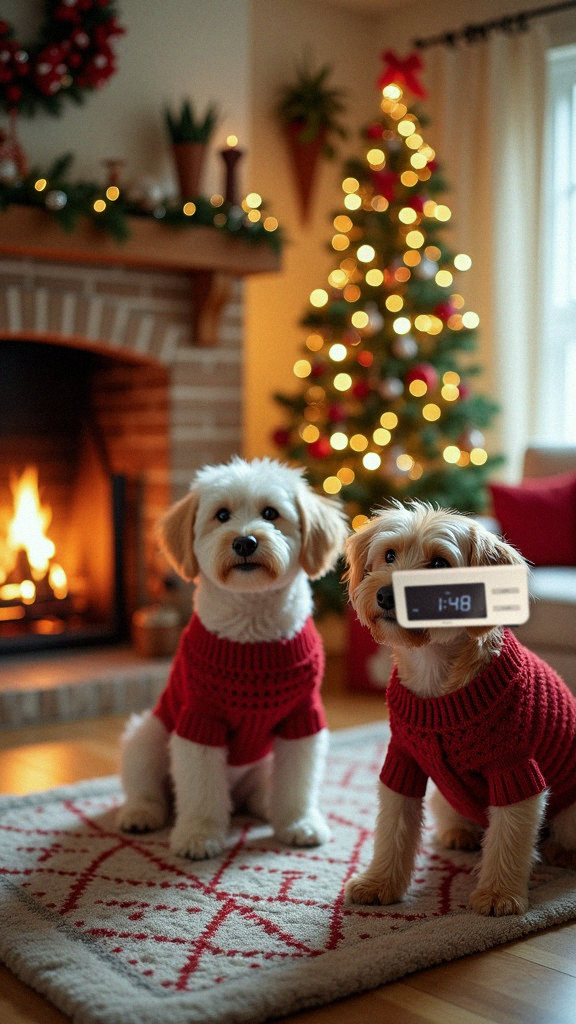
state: 1:48
